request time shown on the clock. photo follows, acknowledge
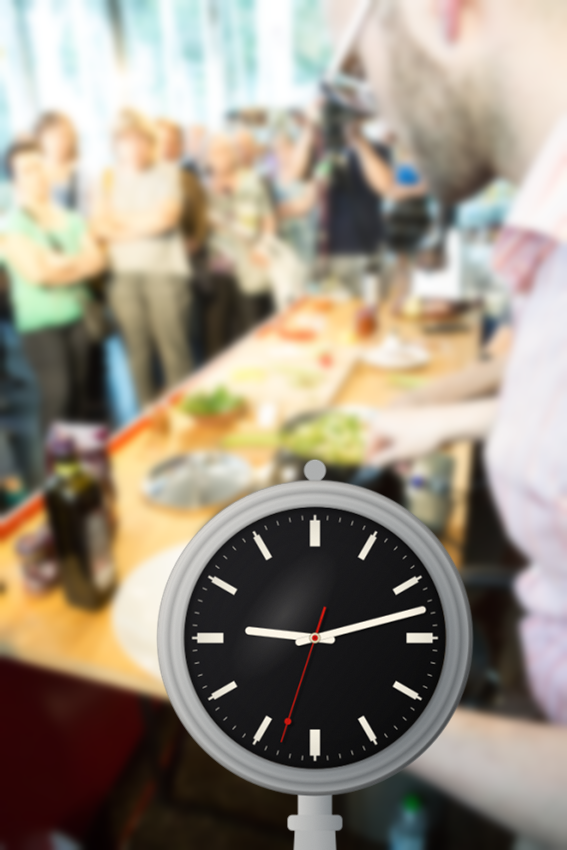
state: 9:12:33
